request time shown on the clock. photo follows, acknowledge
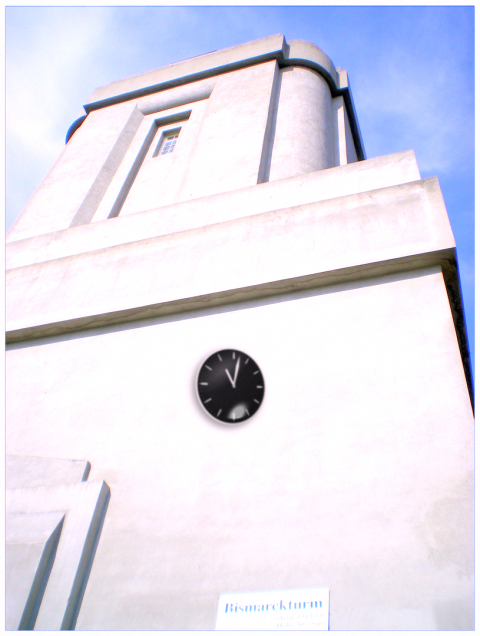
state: 11:02
